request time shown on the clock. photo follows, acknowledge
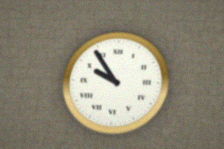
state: 9:54
